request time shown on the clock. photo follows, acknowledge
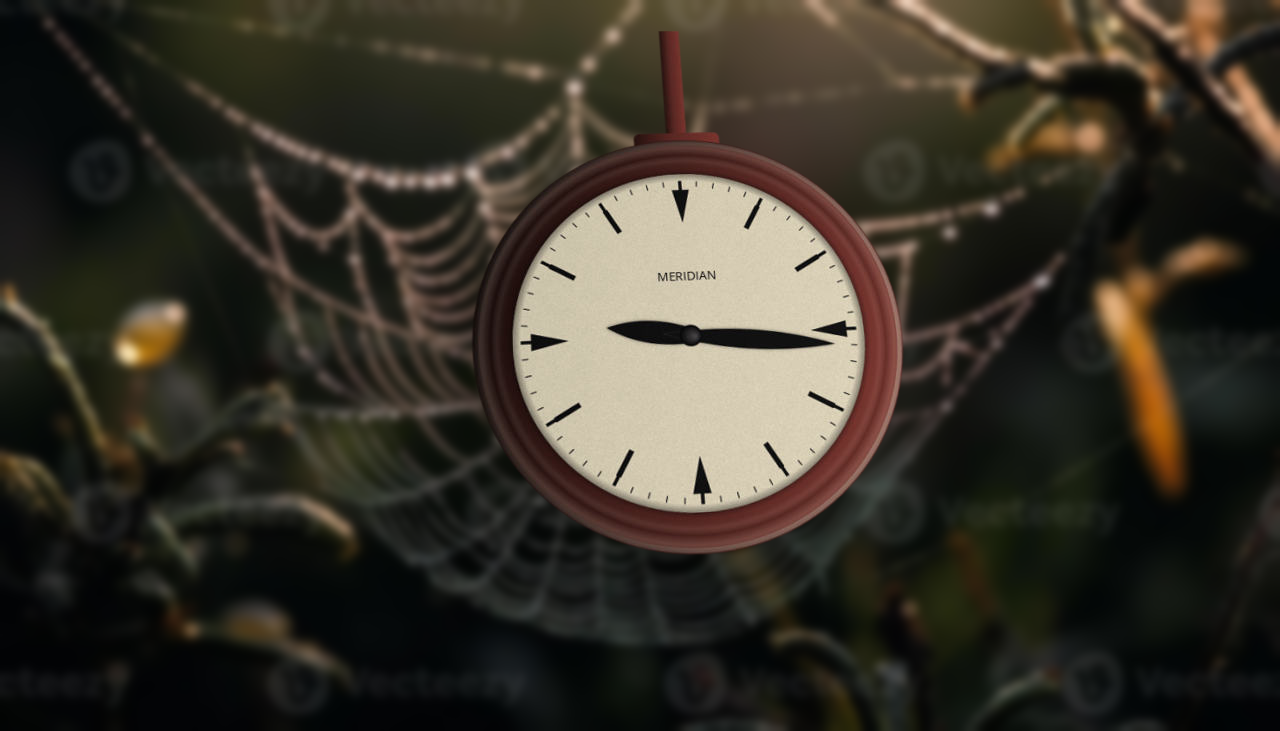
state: 9:16
